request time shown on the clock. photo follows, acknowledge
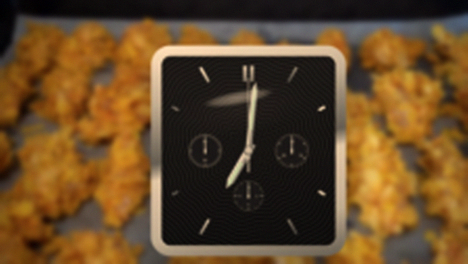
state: 7:01
